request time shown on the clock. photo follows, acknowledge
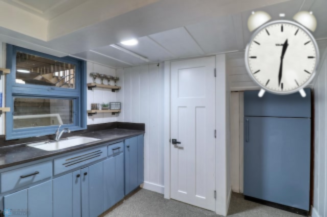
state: 12:31
